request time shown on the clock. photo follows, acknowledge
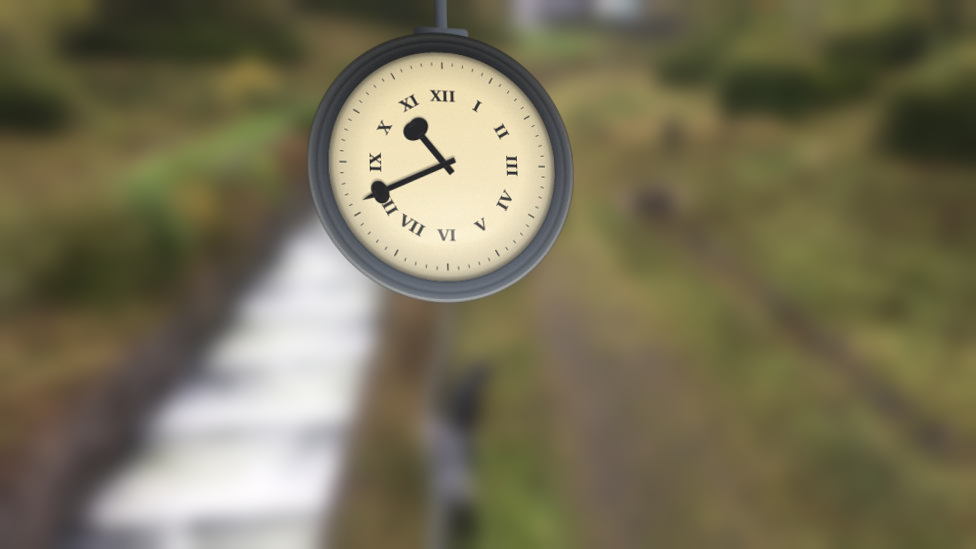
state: 10:41
